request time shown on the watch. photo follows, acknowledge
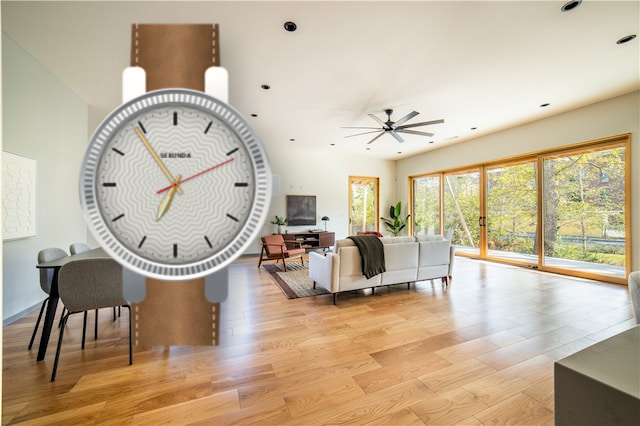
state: 6:54:11
